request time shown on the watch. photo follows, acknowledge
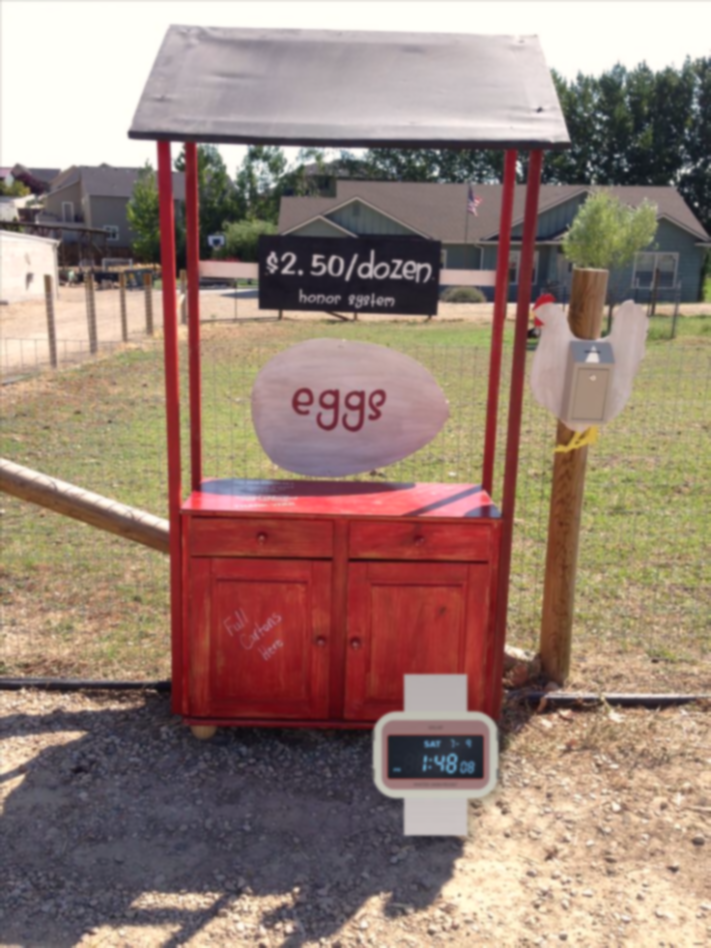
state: 1:48
